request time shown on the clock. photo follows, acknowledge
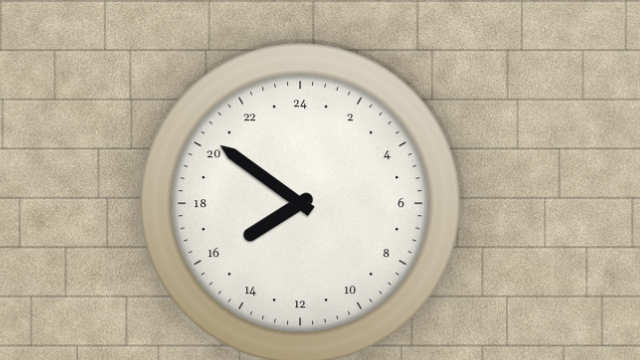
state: 15:51
